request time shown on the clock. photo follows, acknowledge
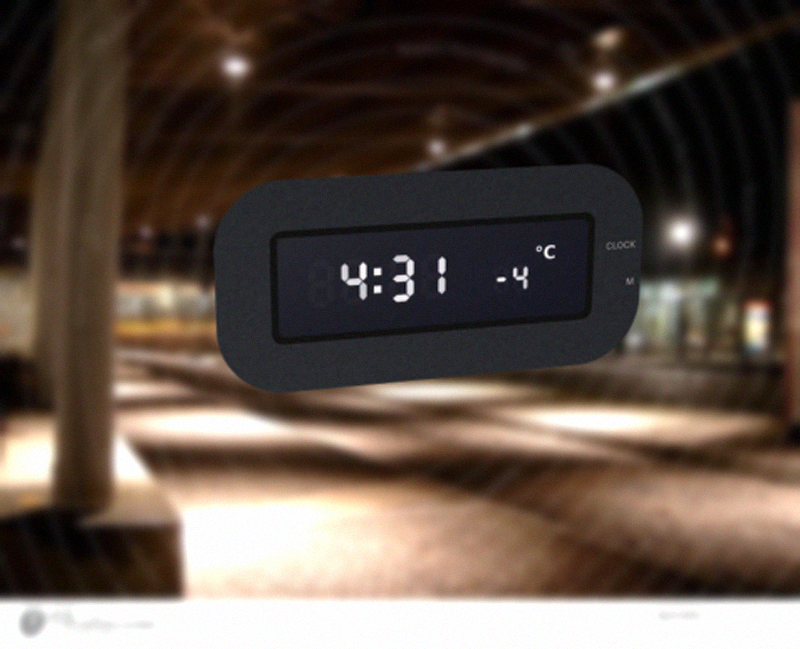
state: 4:31
